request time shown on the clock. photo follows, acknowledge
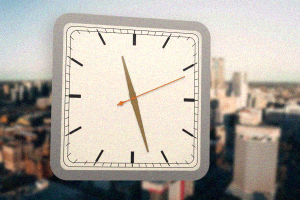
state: 11:27:11
